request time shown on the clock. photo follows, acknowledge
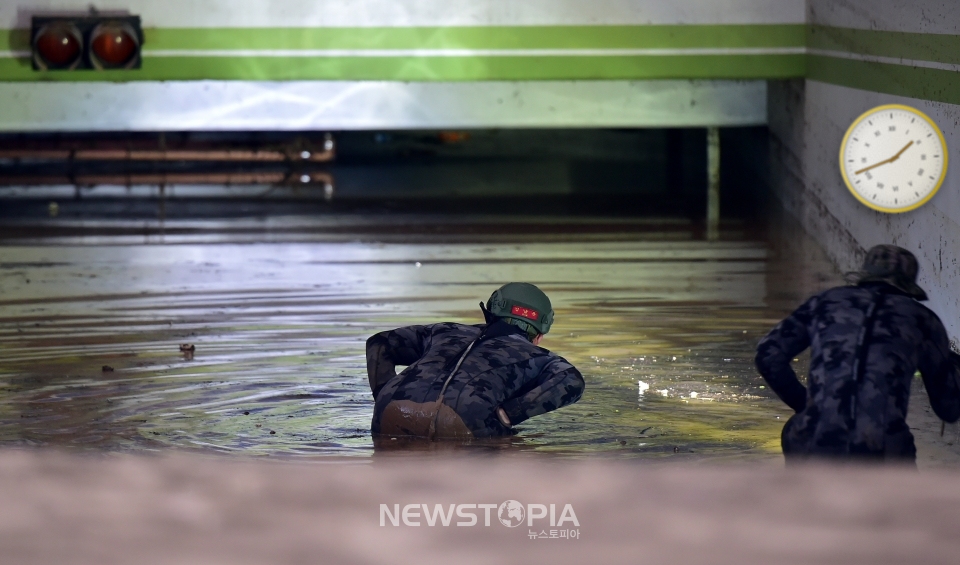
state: 1:42
